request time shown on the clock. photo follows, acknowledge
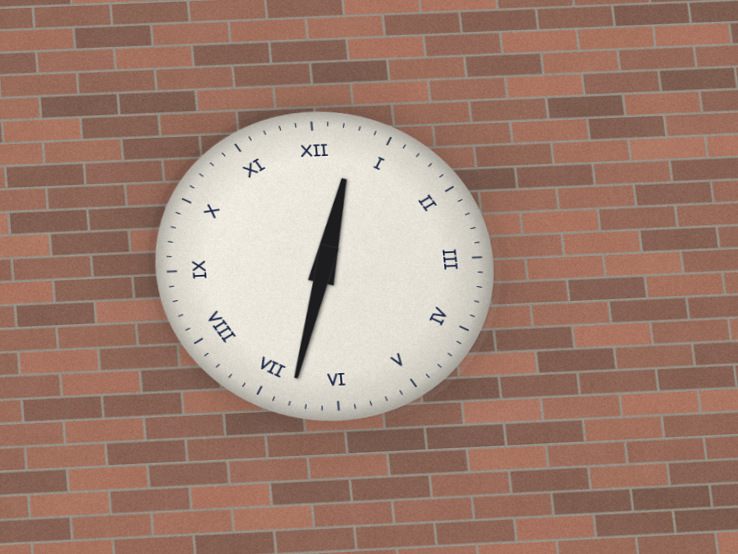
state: 12:33
